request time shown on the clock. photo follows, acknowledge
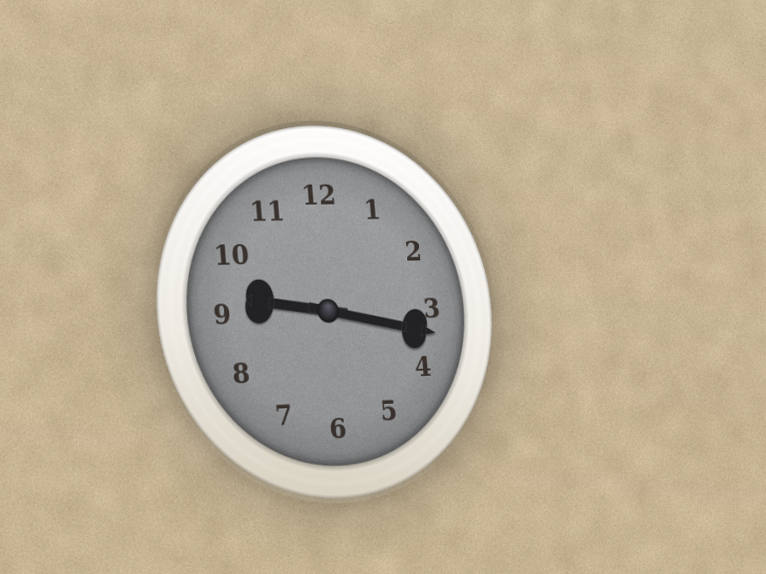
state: 9:17
